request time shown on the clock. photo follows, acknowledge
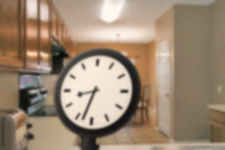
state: 8:33
